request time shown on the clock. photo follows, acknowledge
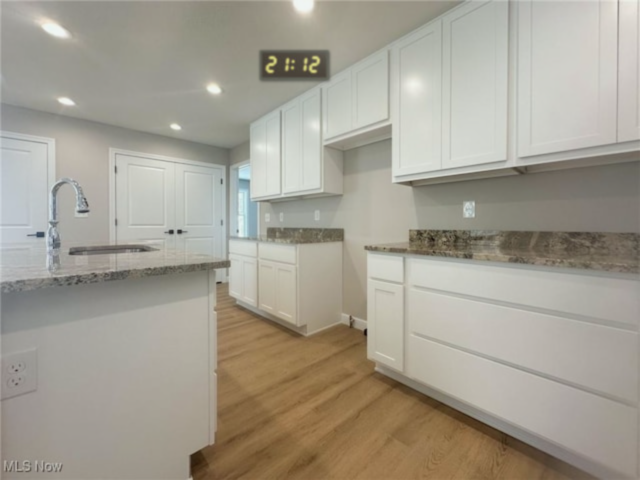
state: 21:12
